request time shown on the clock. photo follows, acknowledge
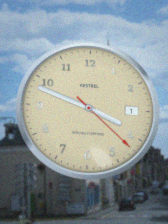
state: 3:48:22
